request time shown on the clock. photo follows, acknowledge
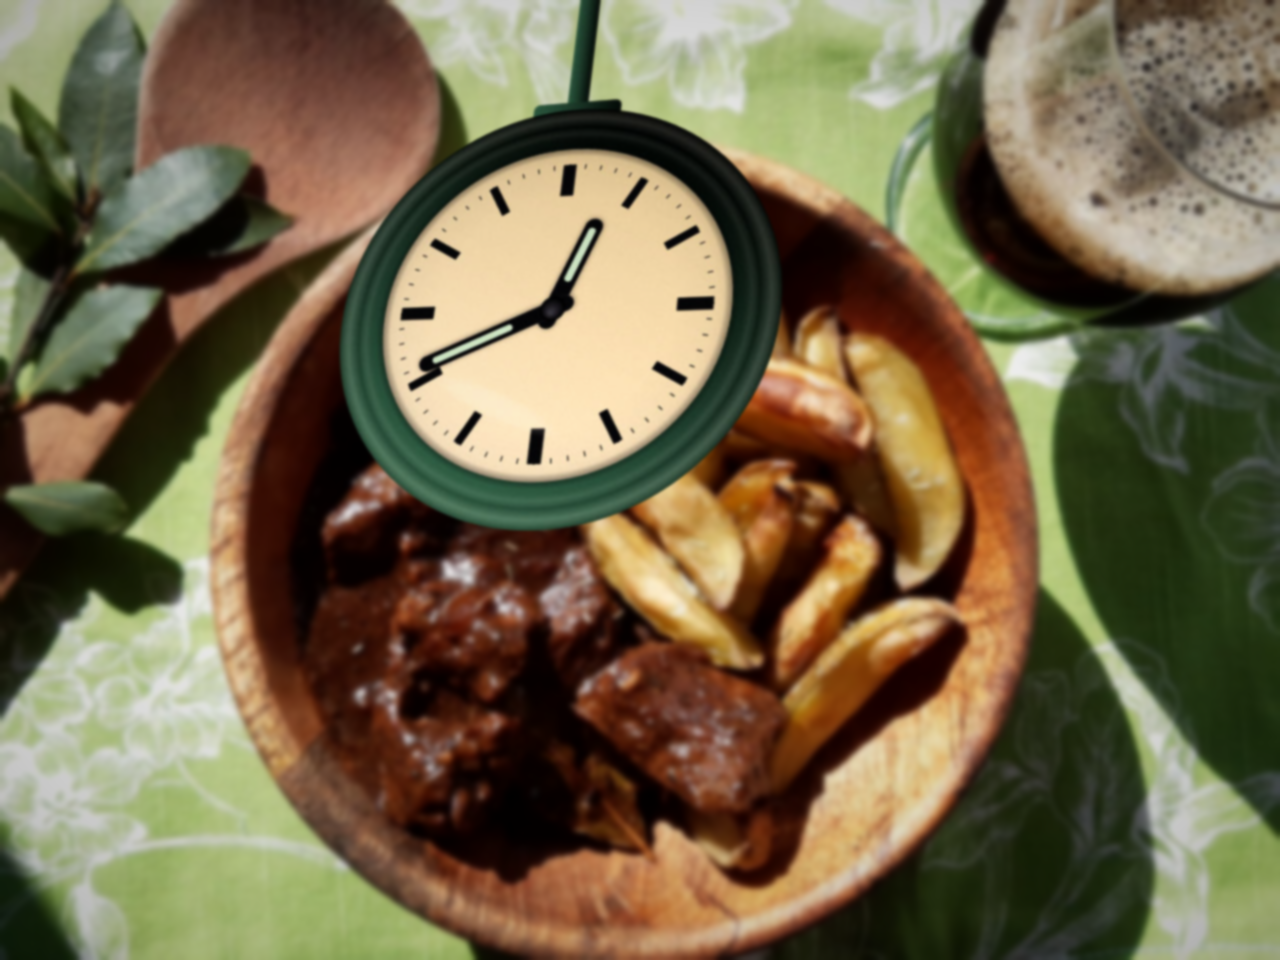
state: 12:41
